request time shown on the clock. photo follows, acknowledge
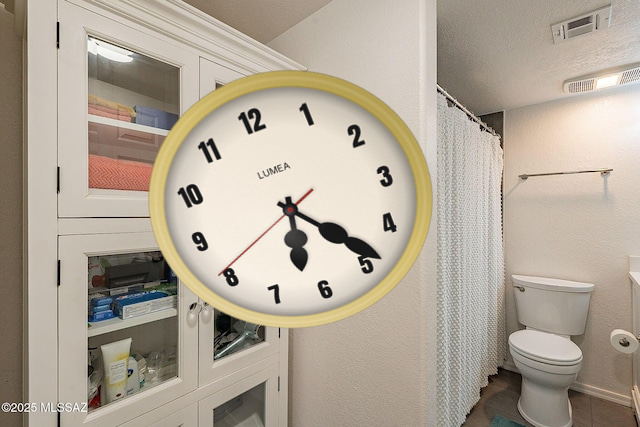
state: 6:23:41
